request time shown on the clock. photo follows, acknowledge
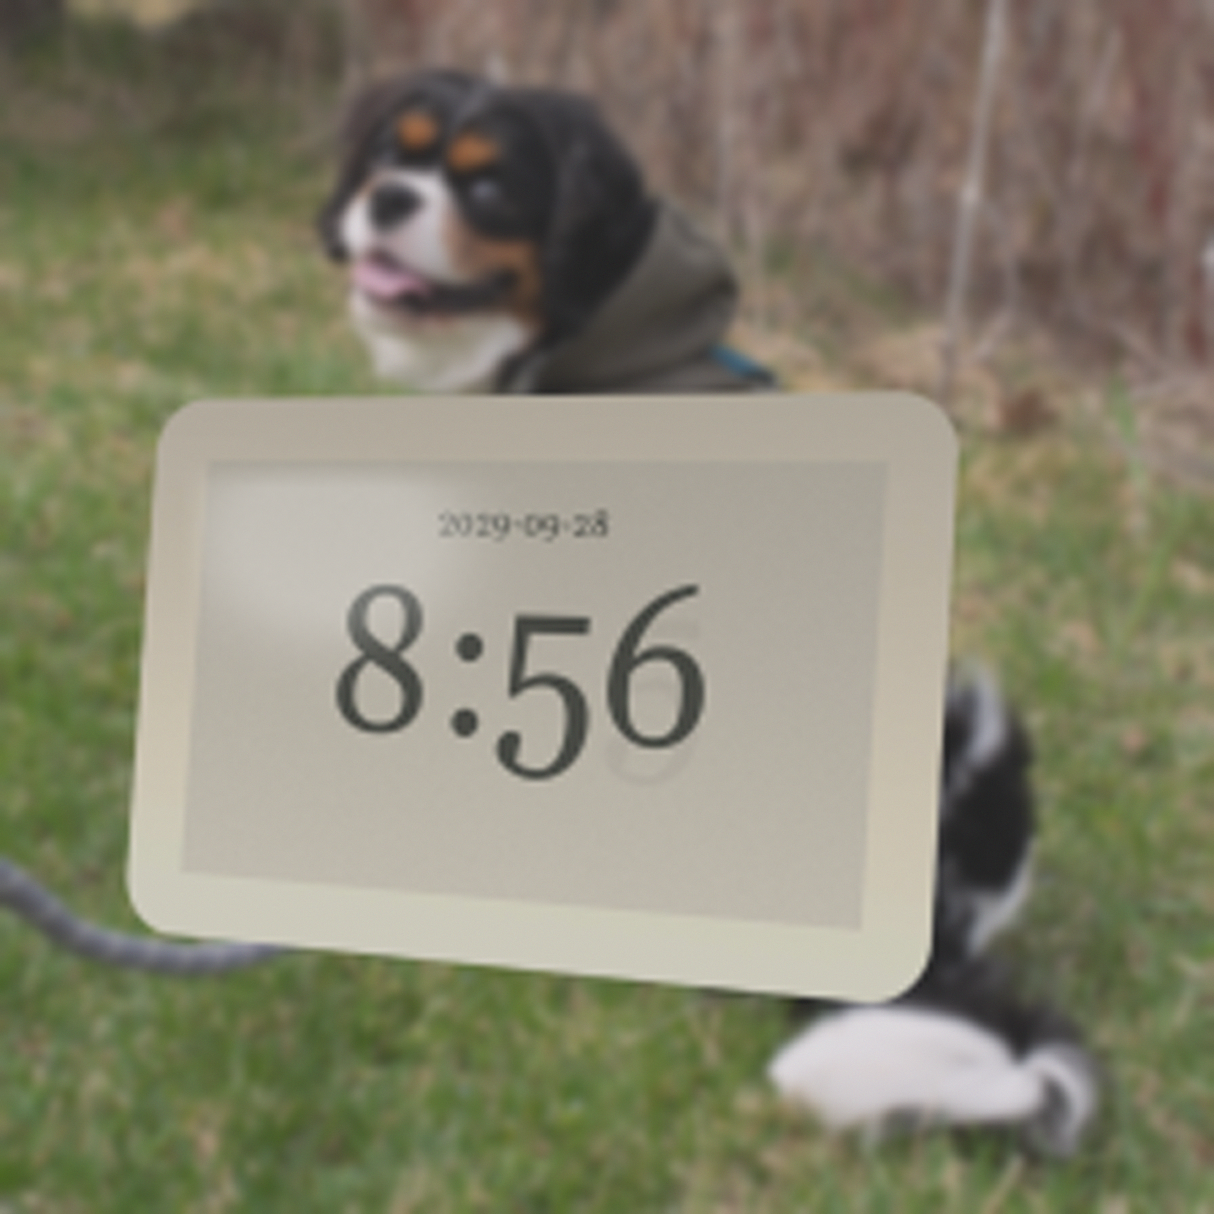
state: 8:56
